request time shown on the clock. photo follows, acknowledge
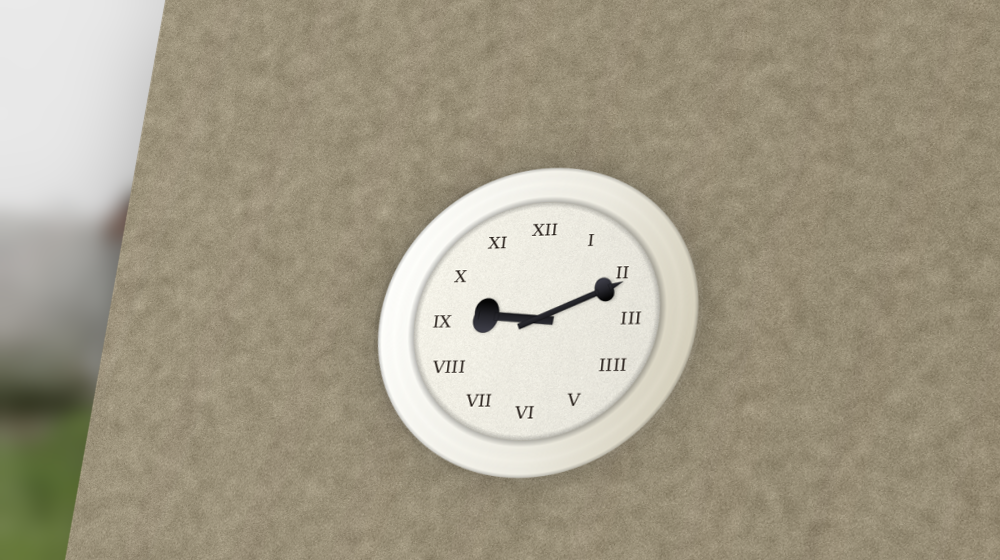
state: 9:11
